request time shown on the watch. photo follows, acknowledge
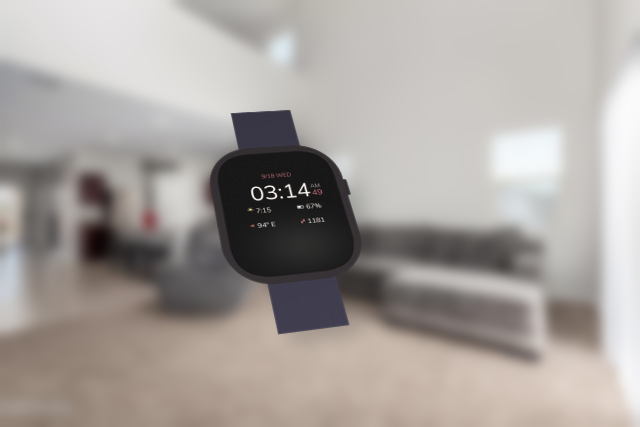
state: 3:14:49
